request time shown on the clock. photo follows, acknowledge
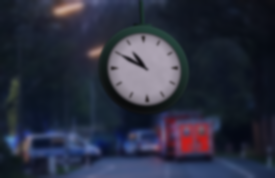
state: 10:50
